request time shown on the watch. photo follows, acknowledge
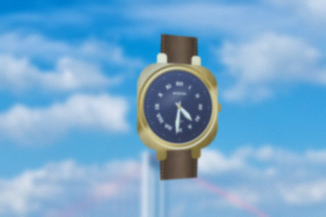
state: 4:31
